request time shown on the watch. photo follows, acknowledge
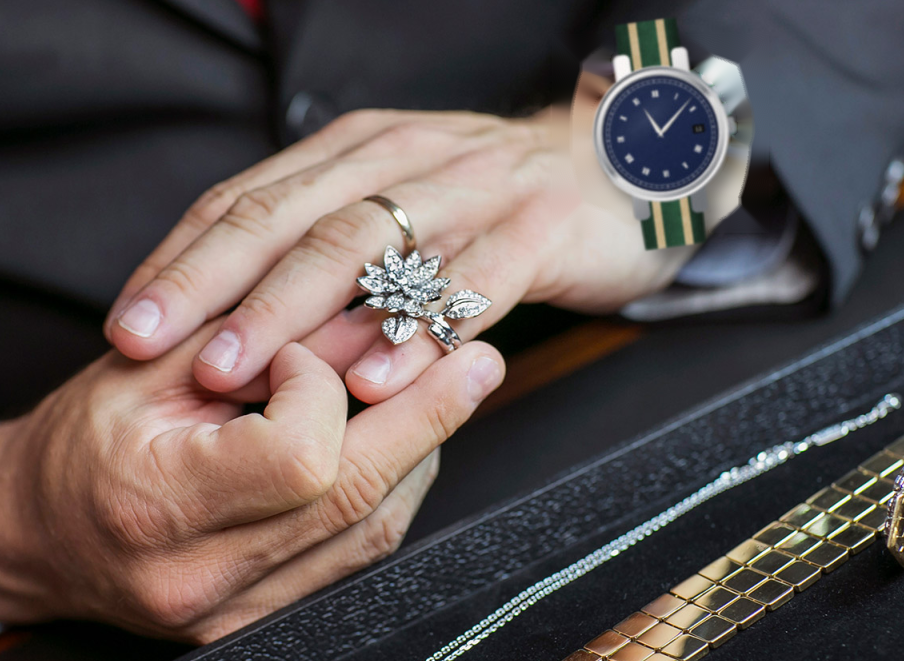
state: 11:08
